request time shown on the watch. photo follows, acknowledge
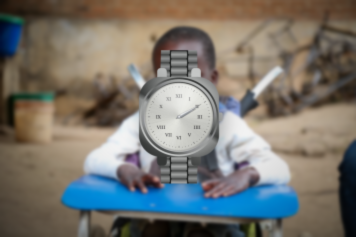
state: 2:10
